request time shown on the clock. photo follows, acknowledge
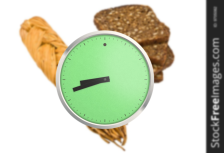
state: 8:42
